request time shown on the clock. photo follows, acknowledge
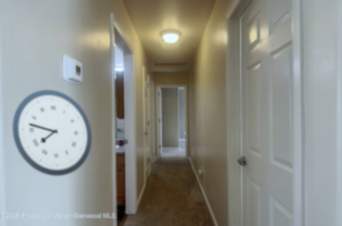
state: 7:47
